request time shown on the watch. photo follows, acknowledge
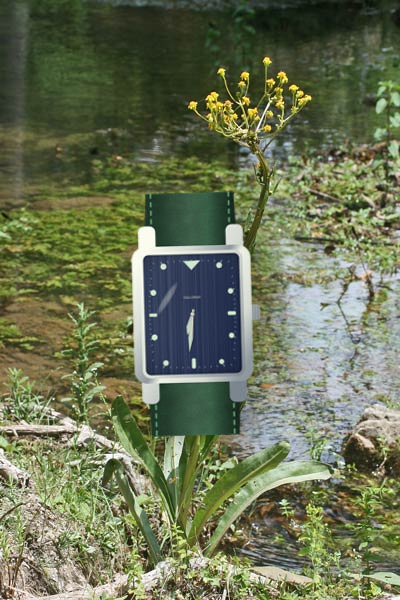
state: 6:31
